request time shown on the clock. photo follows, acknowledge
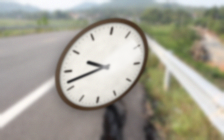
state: 9:42
